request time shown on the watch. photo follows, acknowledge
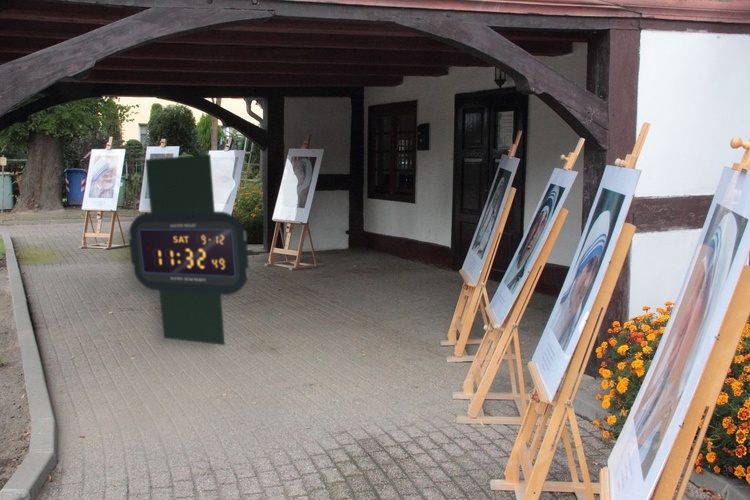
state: 11:32:49
